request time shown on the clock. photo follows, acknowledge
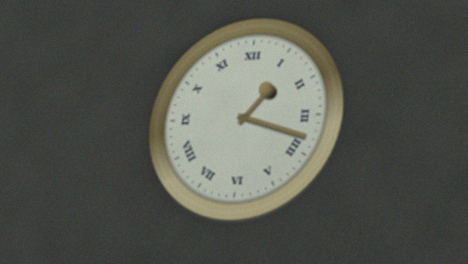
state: 1:18
